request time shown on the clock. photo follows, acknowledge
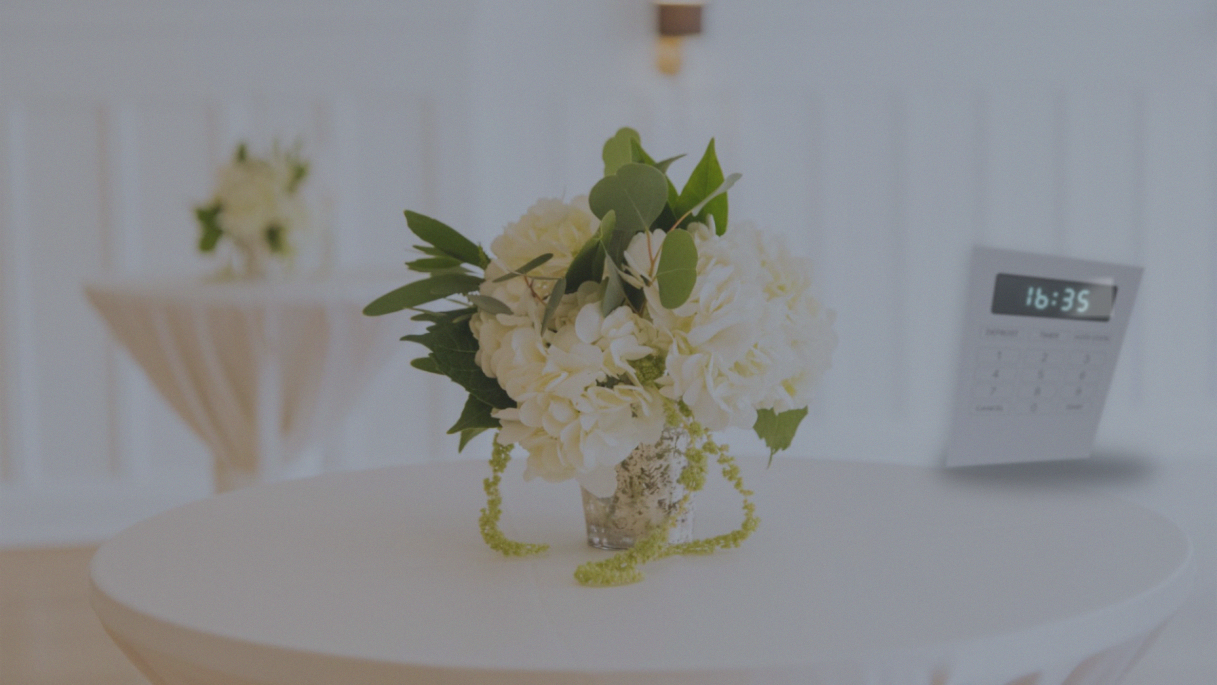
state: 16:35
